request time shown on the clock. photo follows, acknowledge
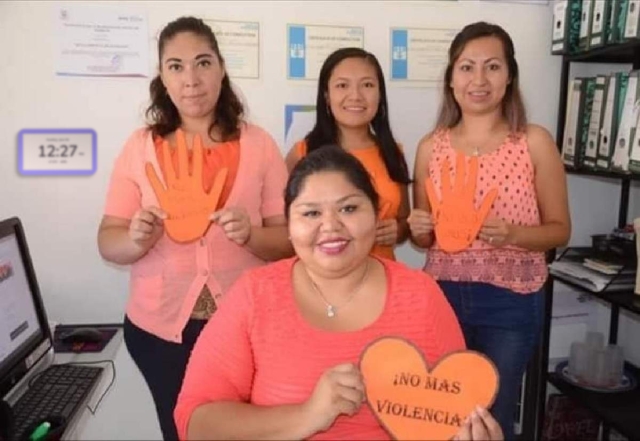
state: 12:27
